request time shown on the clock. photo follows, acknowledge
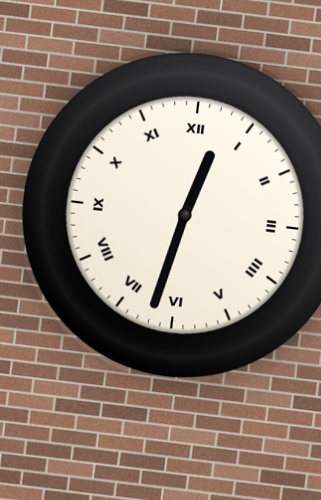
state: 12:32
